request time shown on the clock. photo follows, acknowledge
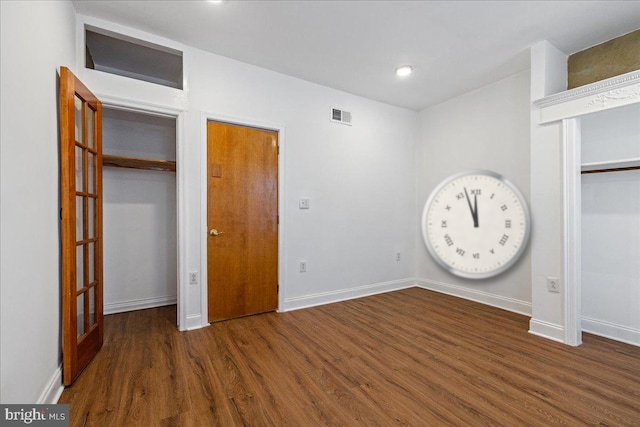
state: 11:57
